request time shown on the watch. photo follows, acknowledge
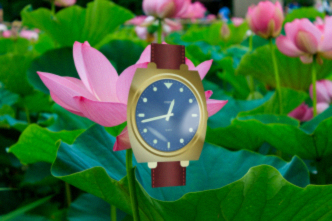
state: 12:43
